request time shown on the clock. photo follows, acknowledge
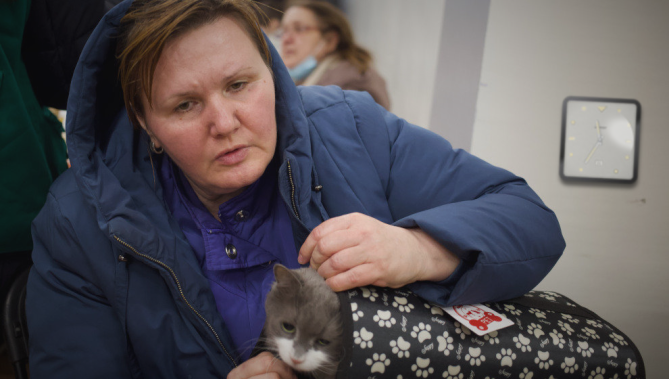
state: 11:35
